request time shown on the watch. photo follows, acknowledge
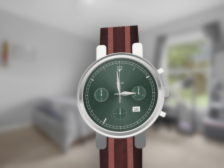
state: 2:59
